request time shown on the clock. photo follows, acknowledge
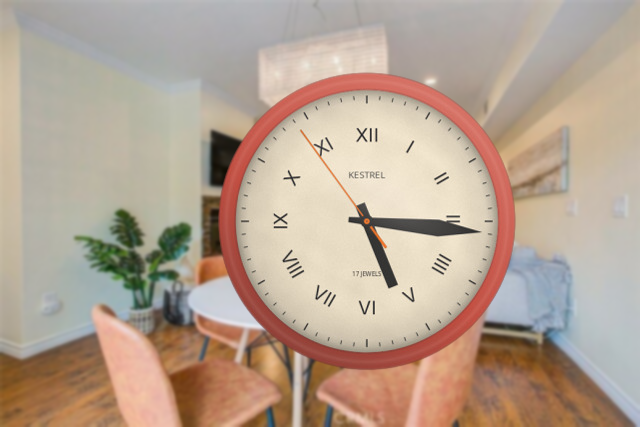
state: 5:15:54
